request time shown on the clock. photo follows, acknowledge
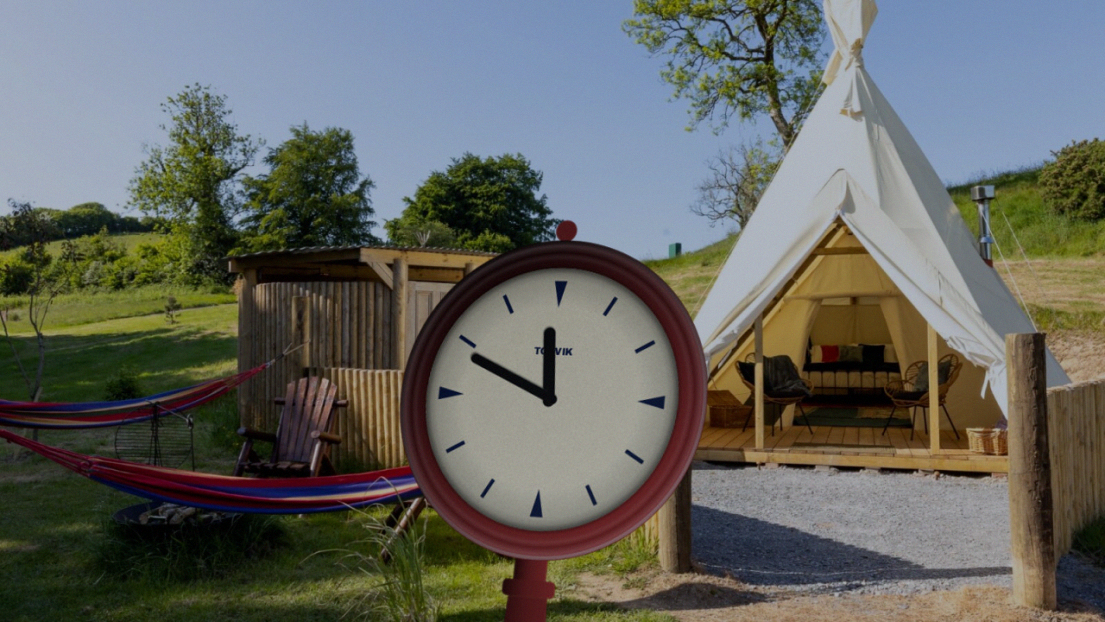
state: 11:49
